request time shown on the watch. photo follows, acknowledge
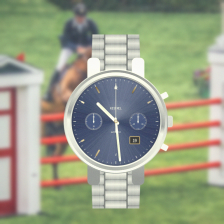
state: 10:29
